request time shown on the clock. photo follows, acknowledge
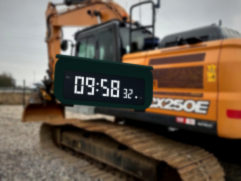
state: 9:58:32
